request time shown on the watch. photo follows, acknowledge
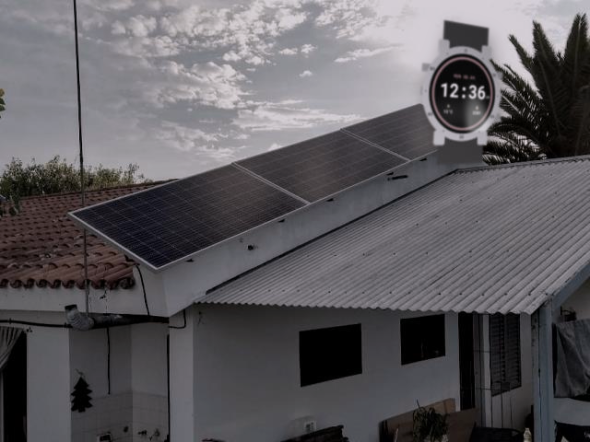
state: 12:36
